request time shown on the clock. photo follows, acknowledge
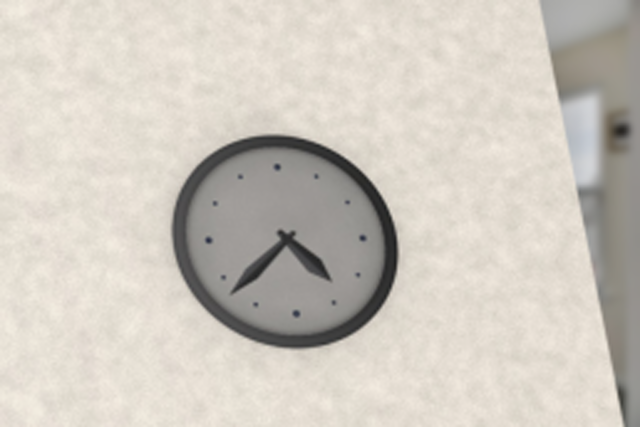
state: 4:38
